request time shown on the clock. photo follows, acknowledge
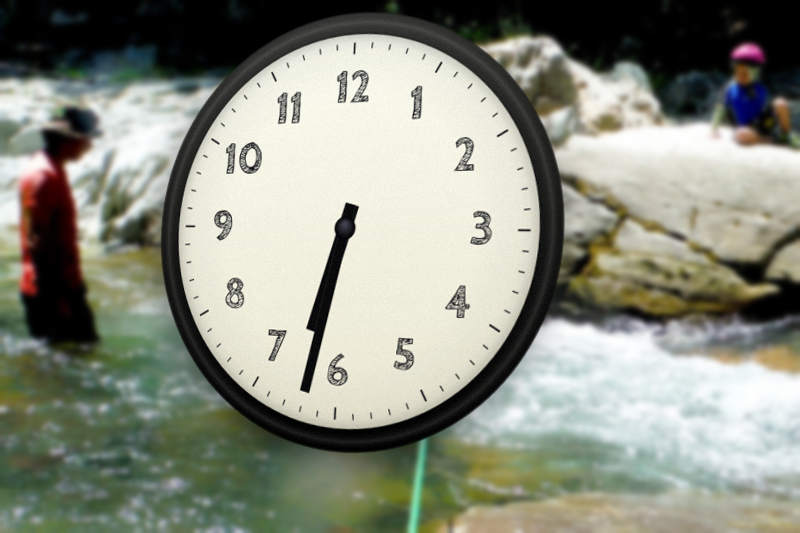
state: 6:32
